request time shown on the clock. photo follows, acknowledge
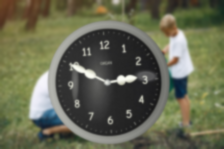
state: 2:50
